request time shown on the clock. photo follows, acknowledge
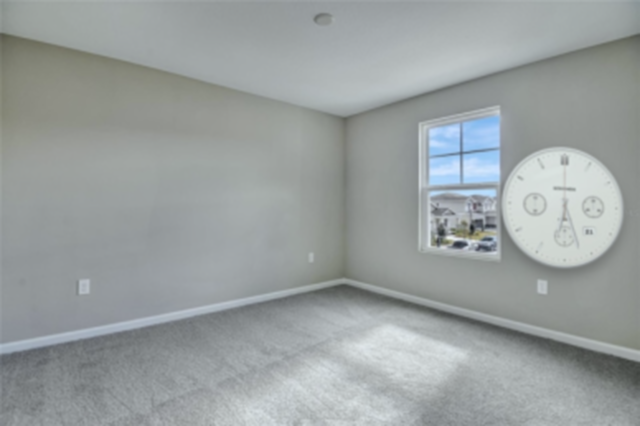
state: 6:27
